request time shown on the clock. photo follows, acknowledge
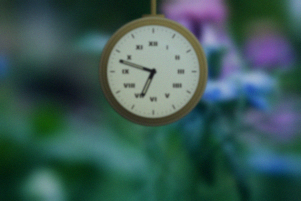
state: 6:48
